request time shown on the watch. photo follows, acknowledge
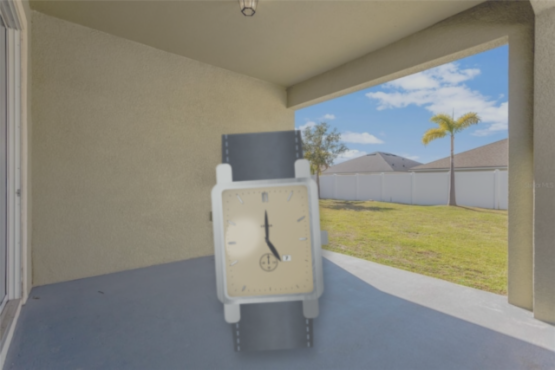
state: 5:00
